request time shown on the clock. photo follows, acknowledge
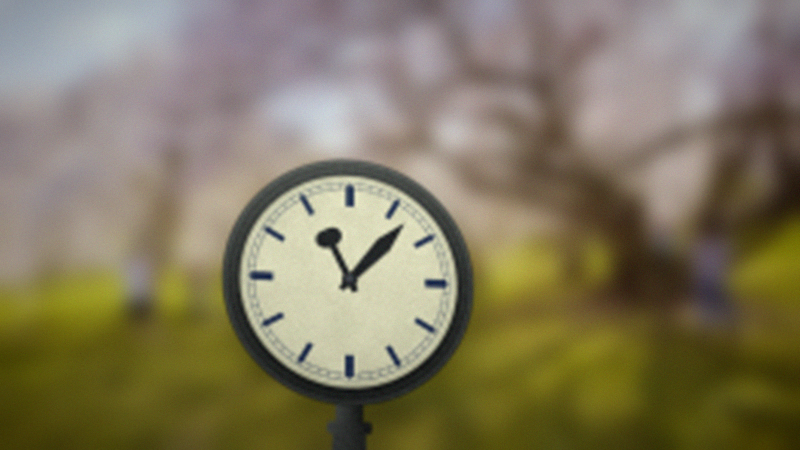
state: 11:07
